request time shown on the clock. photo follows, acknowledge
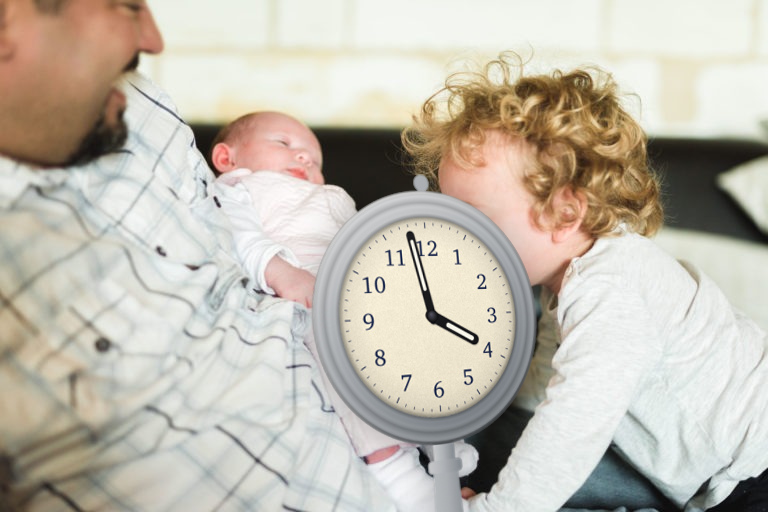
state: 3:58
